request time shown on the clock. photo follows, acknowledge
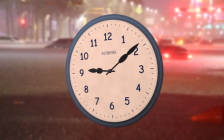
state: 9:09
